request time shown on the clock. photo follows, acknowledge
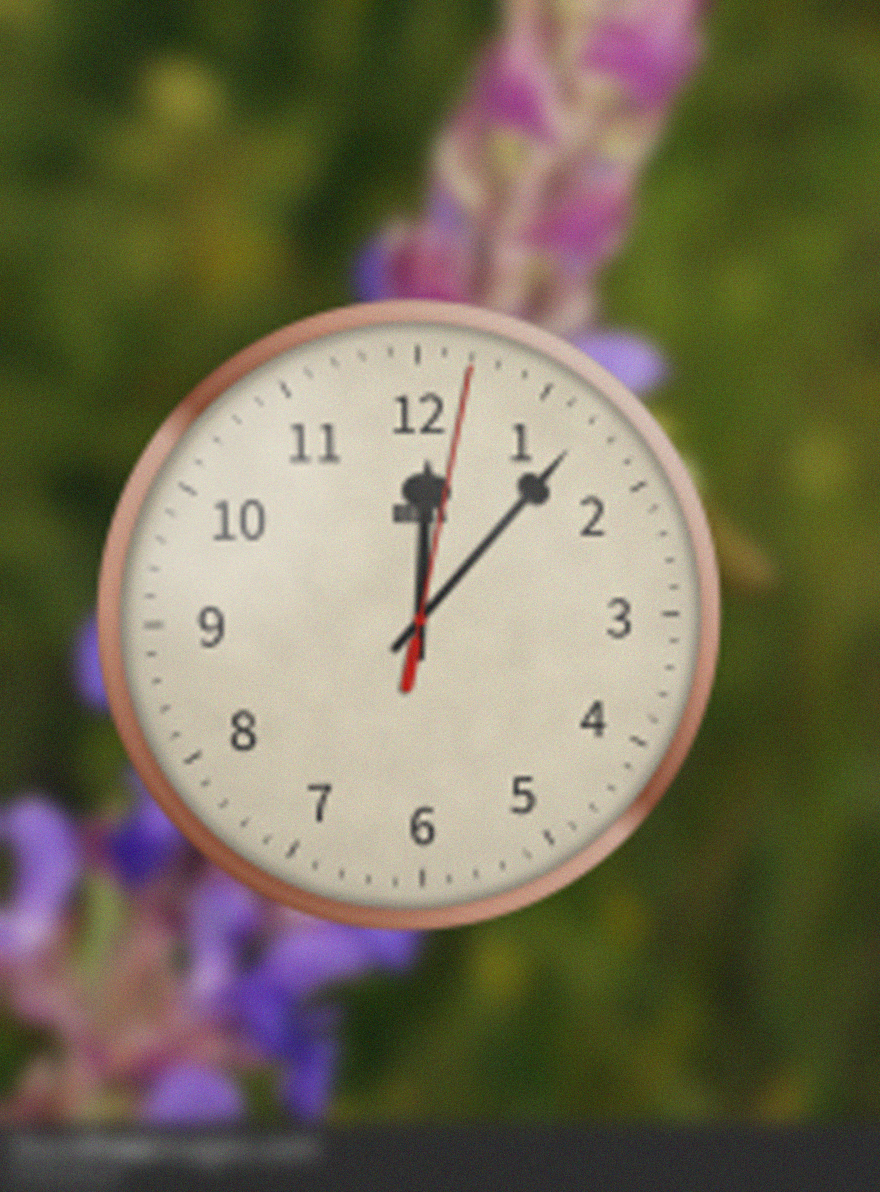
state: 12:07:02
